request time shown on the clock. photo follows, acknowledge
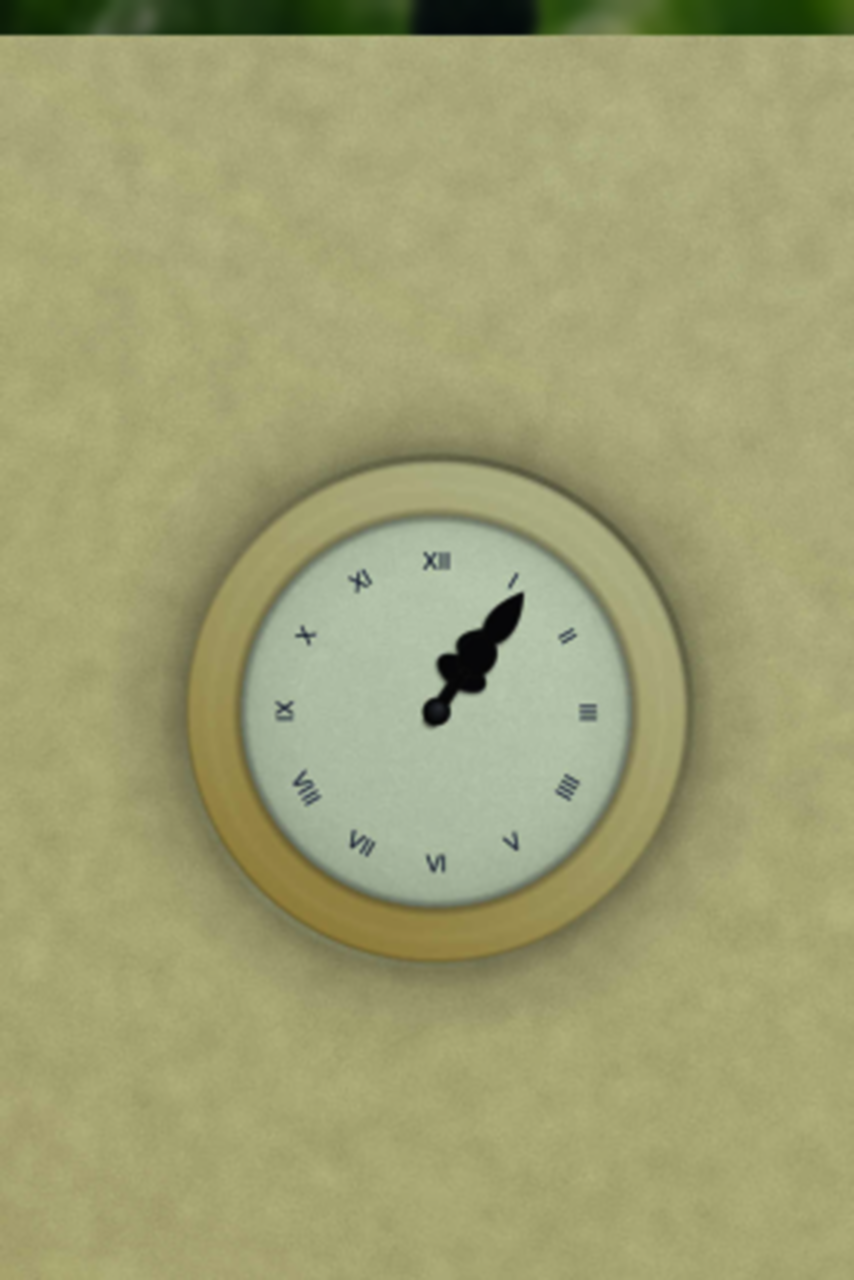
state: 1:06
